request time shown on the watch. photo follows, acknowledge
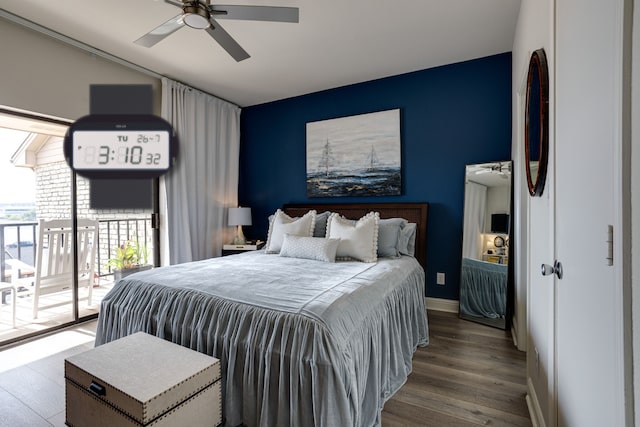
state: 3:10:32
